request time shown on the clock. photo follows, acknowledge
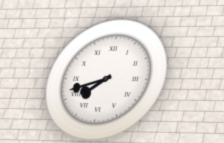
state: 7:42
